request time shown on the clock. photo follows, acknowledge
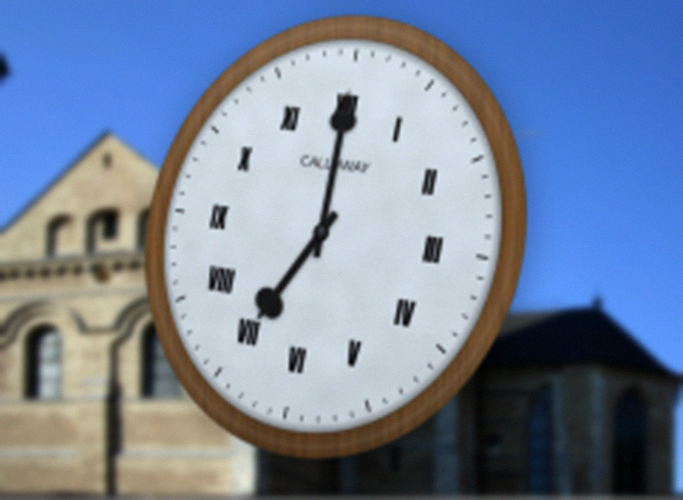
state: 7:00
